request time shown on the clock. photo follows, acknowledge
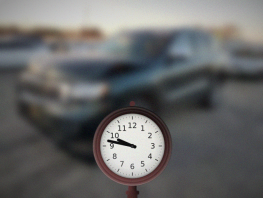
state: 9:47
